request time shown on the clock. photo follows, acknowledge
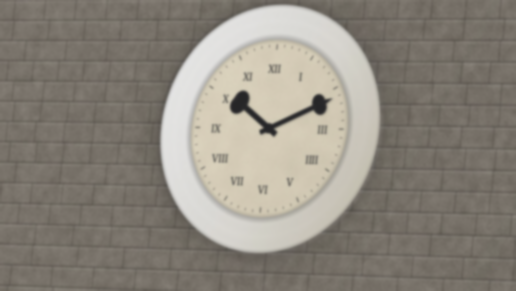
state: 10:11
